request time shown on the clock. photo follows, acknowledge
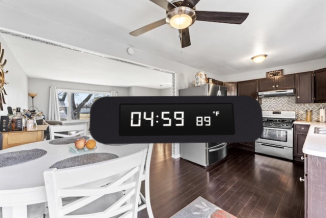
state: 4:59
